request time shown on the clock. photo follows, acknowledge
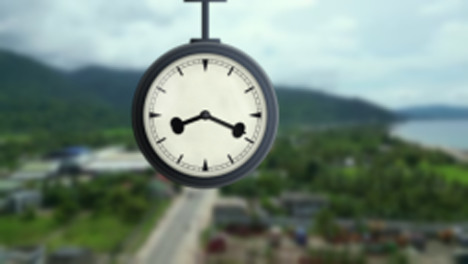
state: 8:19
